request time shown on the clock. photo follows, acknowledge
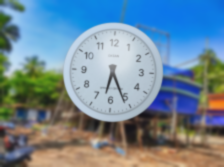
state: 6:26
